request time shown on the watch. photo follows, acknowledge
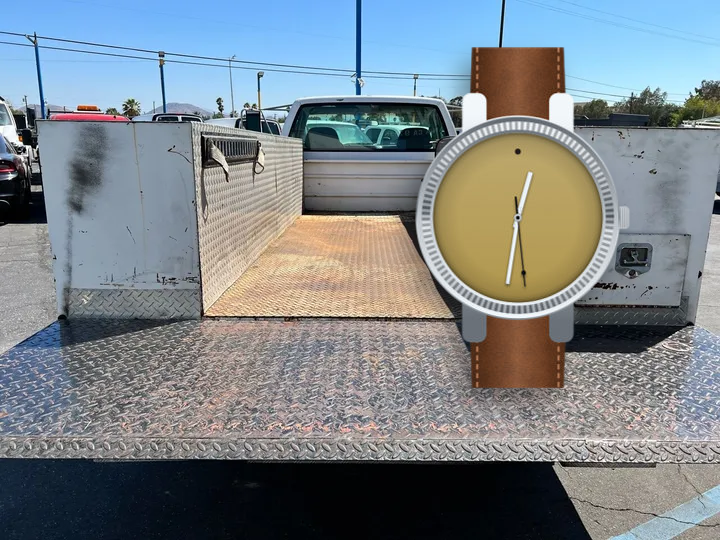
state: 12:31:29
